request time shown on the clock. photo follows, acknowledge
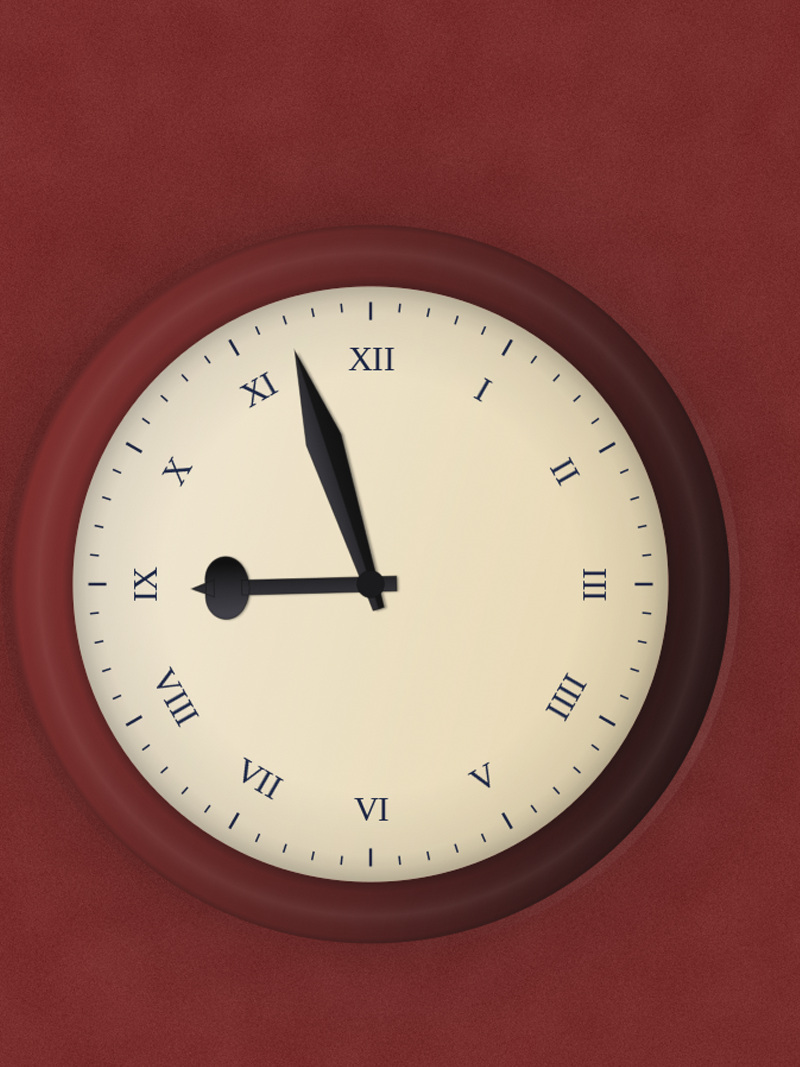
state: 8:57
